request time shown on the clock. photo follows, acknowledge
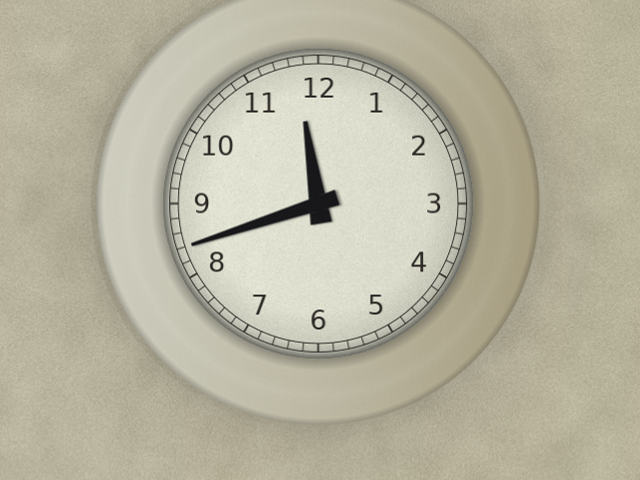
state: 11:42
